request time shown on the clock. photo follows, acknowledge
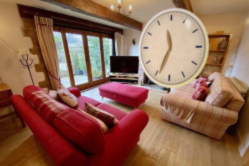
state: 11:34
